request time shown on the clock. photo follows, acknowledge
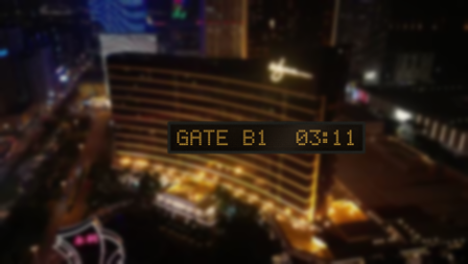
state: 3:11
